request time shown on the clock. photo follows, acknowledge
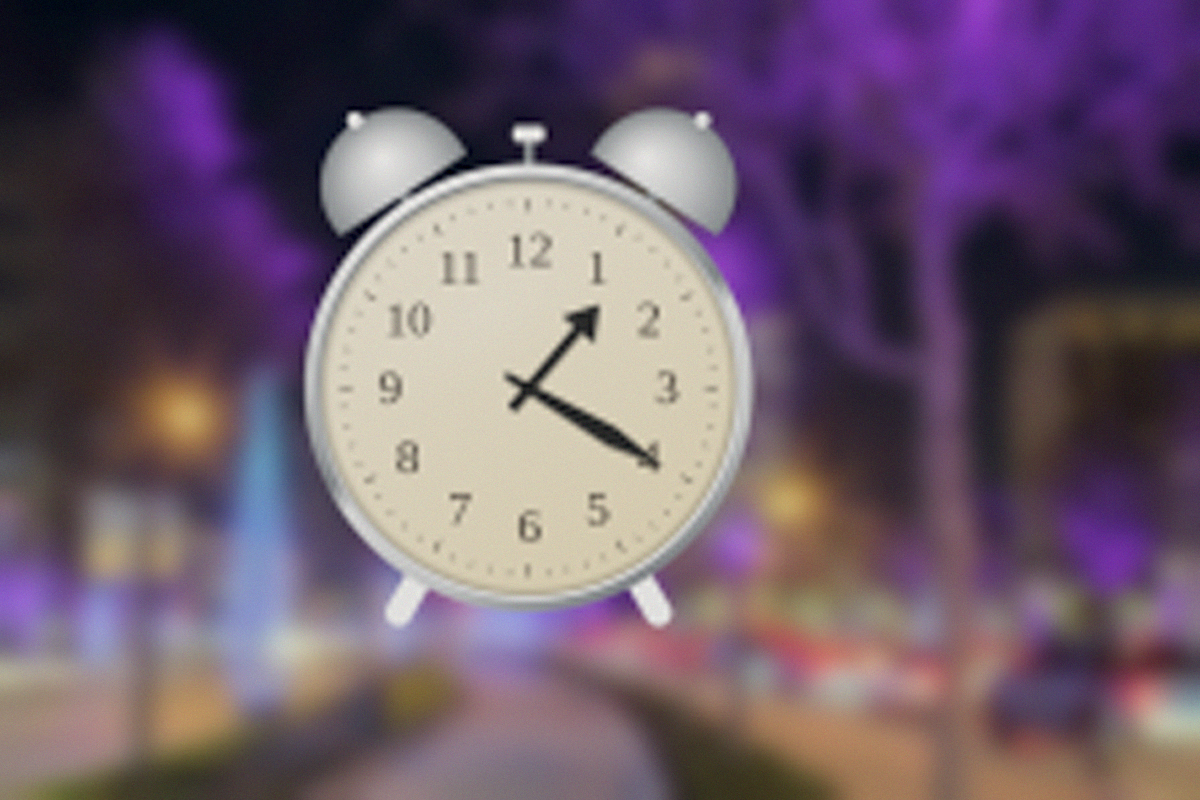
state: 1:20
